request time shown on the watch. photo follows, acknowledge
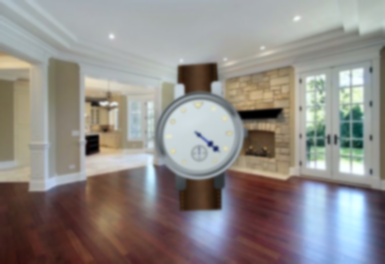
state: 4:22
